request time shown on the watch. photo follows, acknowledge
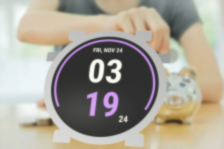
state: 3:19
